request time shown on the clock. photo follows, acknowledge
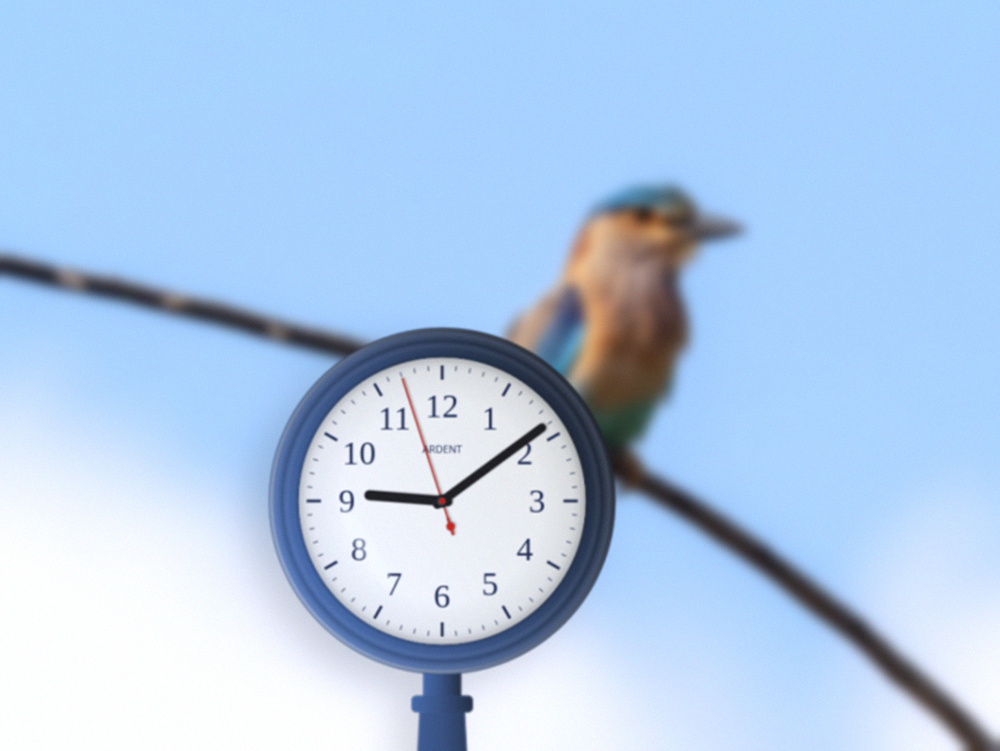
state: 9:08:57
